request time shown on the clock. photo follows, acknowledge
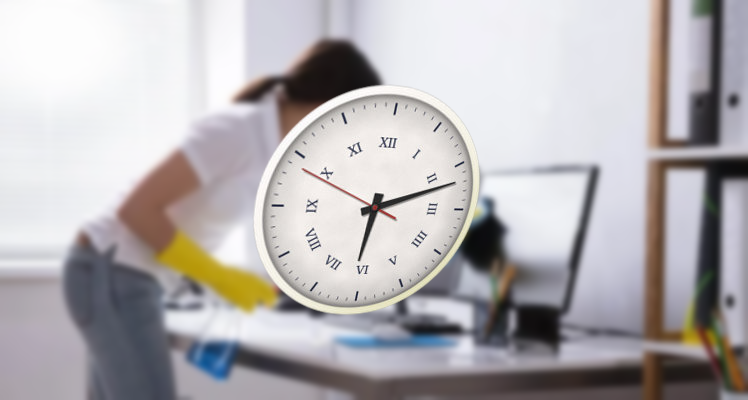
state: 6:11:49
